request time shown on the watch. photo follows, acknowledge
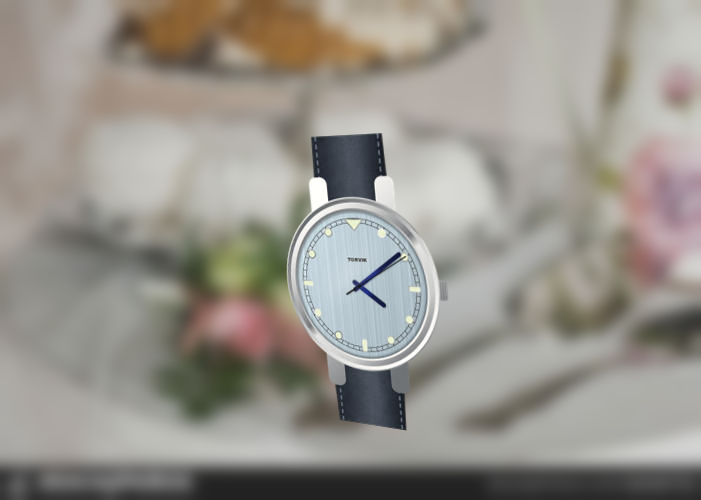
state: 4:09:10
